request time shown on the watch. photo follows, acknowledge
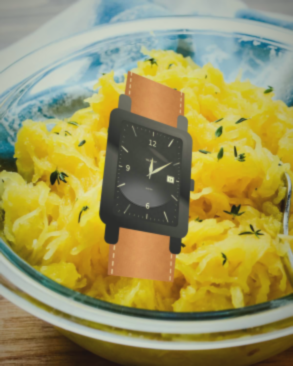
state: 12:09
